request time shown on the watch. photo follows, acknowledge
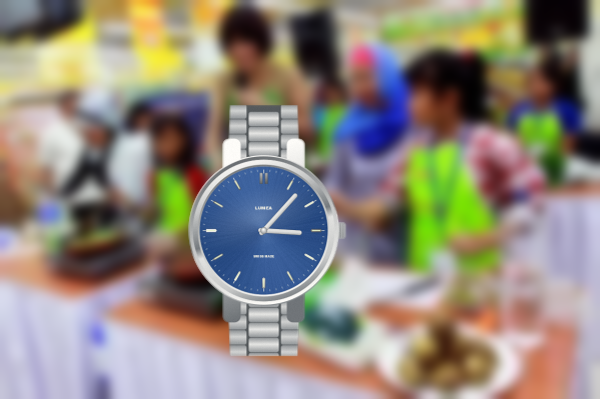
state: 3:07
